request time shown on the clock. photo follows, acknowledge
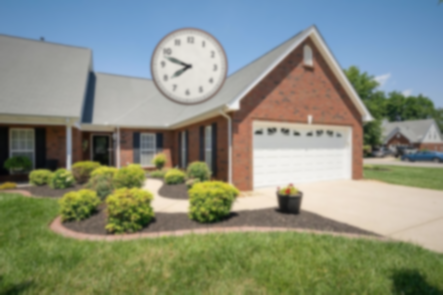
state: 7:48
